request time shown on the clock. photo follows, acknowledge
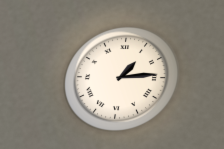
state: 1:14
